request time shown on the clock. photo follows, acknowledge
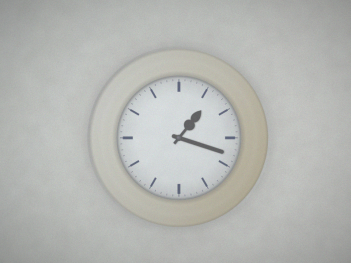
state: 1:18
